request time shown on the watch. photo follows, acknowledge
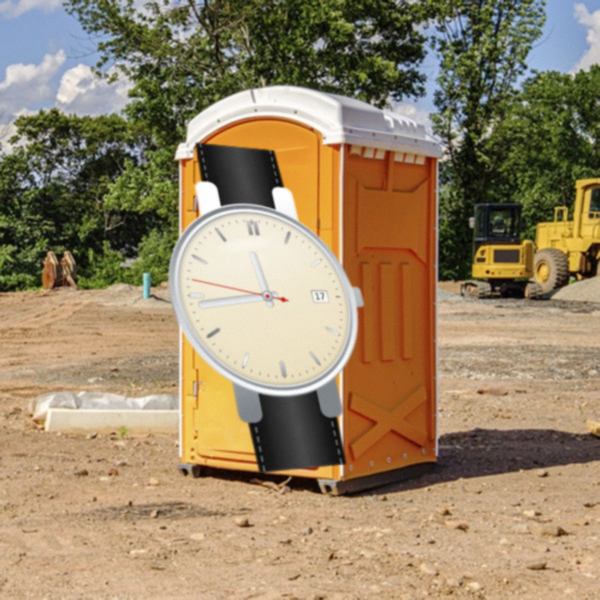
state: 11:43:47
